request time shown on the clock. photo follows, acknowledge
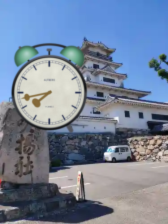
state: 7:43
